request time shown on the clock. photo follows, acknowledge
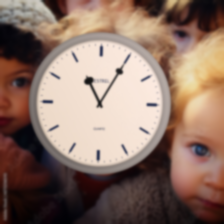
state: 11:05
